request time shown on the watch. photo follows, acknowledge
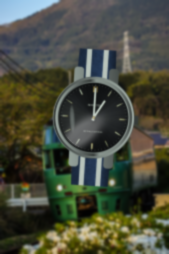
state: 1:00
